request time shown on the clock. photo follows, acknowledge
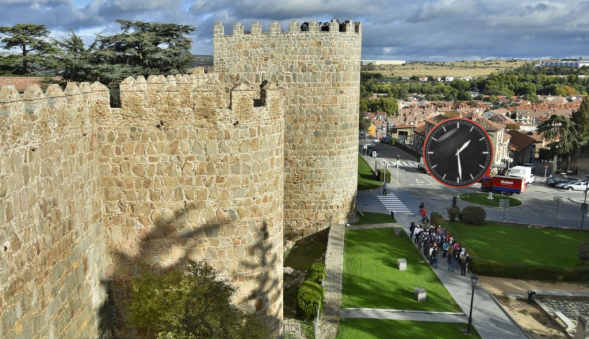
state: 1:29
